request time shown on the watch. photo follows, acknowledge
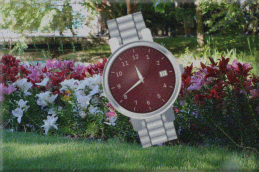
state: 11:41
